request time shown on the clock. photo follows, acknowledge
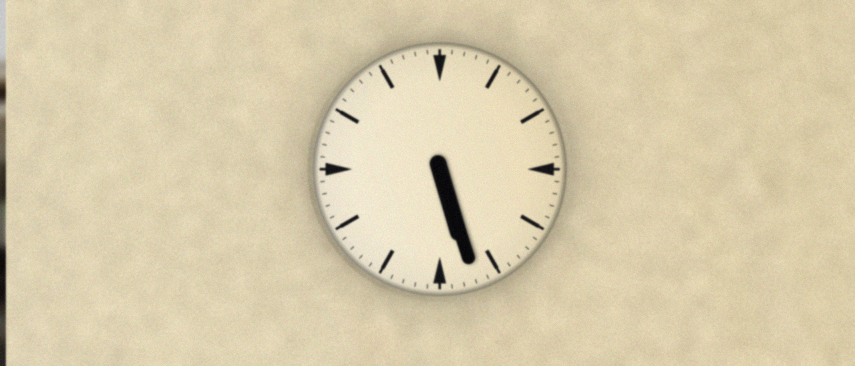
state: 5:27
